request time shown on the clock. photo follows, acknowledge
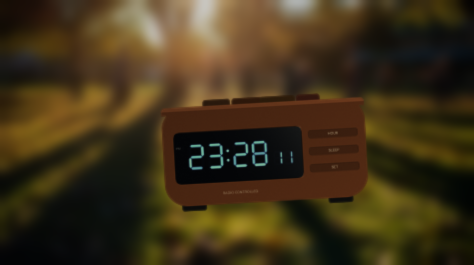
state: 23:28:11
